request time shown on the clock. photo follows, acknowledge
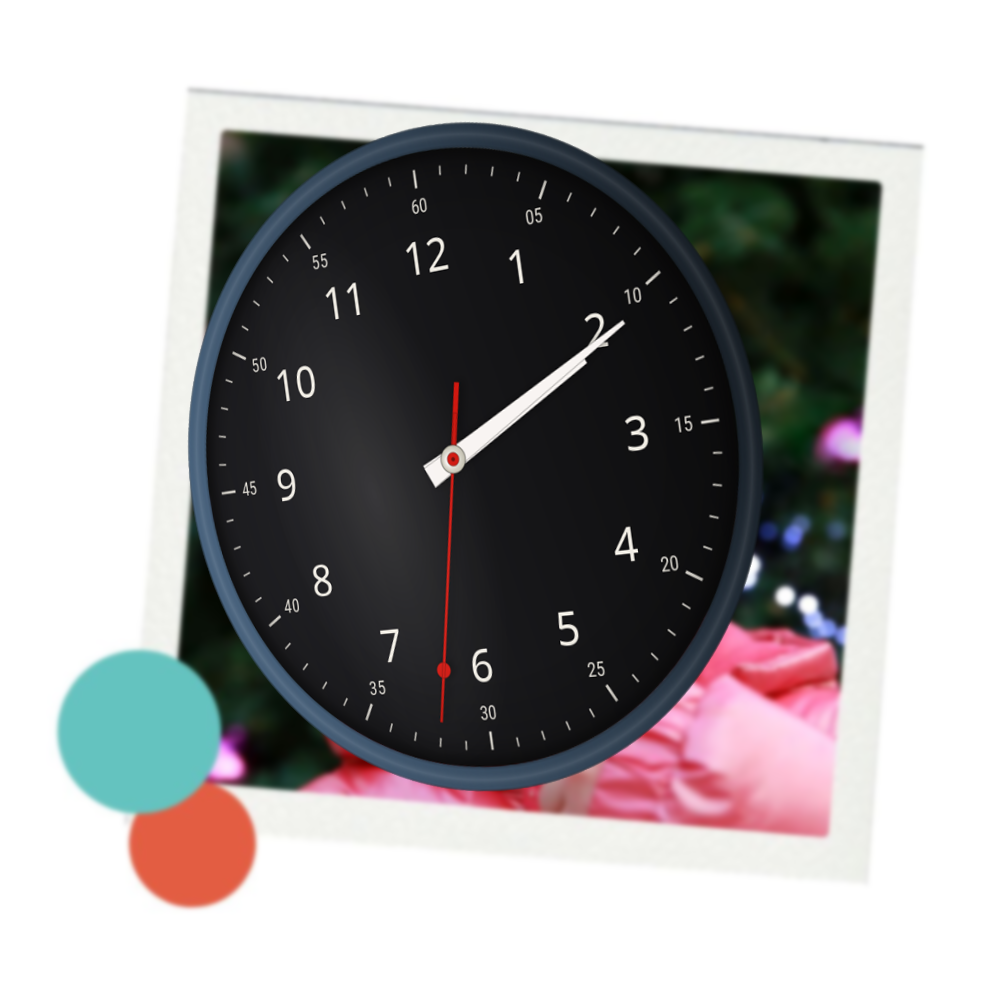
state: 2:10:32
